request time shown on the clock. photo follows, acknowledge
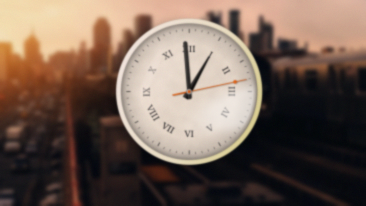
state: 12:59:13
